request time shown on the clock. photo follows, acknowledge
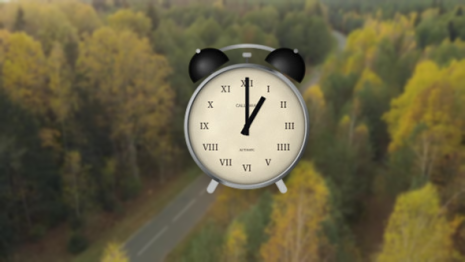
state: 1:00
